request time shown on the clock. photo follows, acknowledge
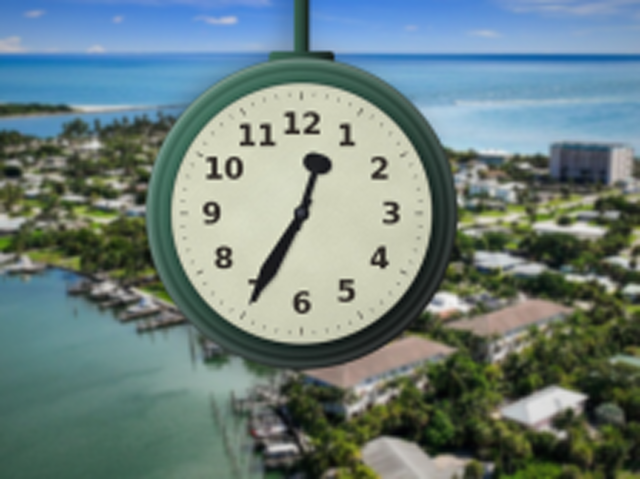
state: 12:35
